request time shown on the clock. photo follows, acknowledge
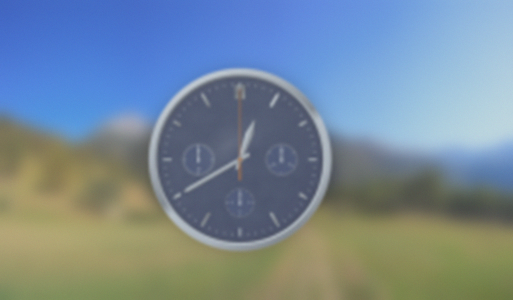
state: 12:40
